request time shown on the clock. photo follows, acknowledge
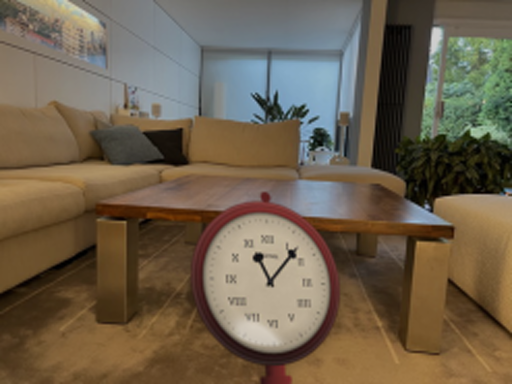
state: 11:07
